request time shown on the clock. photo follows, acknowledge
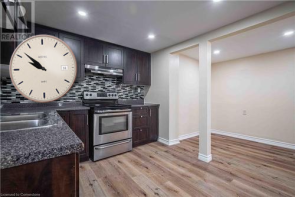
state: 9:52
